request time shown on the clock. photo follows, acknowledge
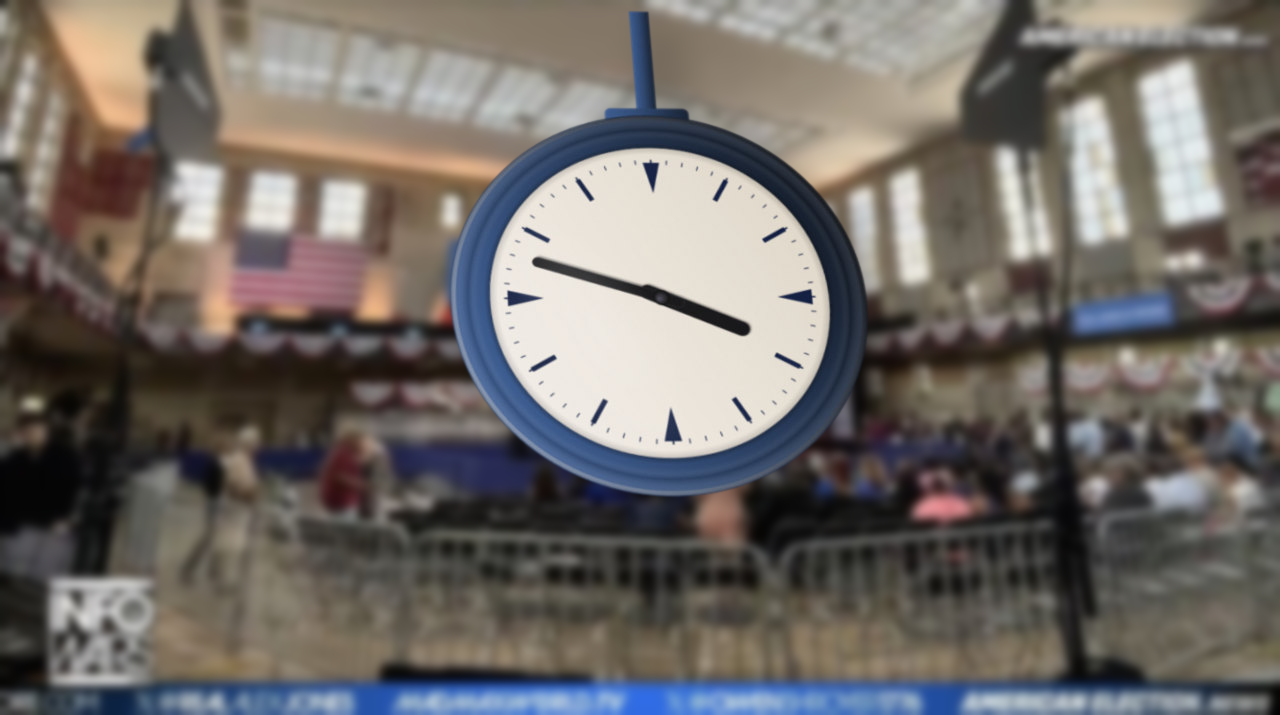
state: 3:48
